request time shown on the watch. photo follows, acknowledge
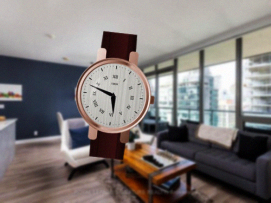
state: 5:48
